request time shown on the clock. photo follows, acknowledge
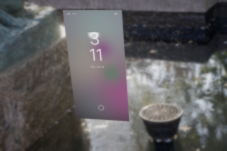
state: 3:11
